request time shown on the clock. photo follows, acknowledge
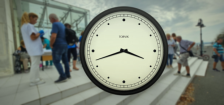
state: 3:42
